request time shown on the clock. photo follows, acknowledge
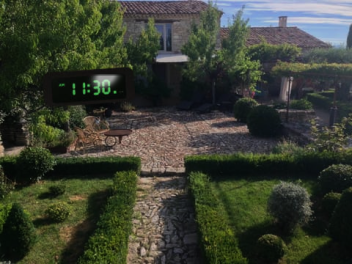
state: 11:30
